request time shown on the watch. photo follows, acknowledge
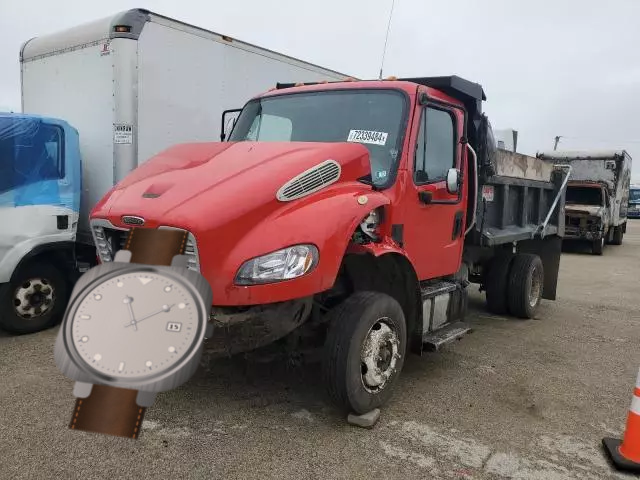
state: 11:09
